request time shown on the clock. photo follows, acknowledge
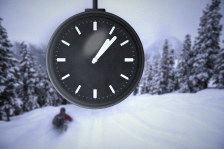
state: 1:07
